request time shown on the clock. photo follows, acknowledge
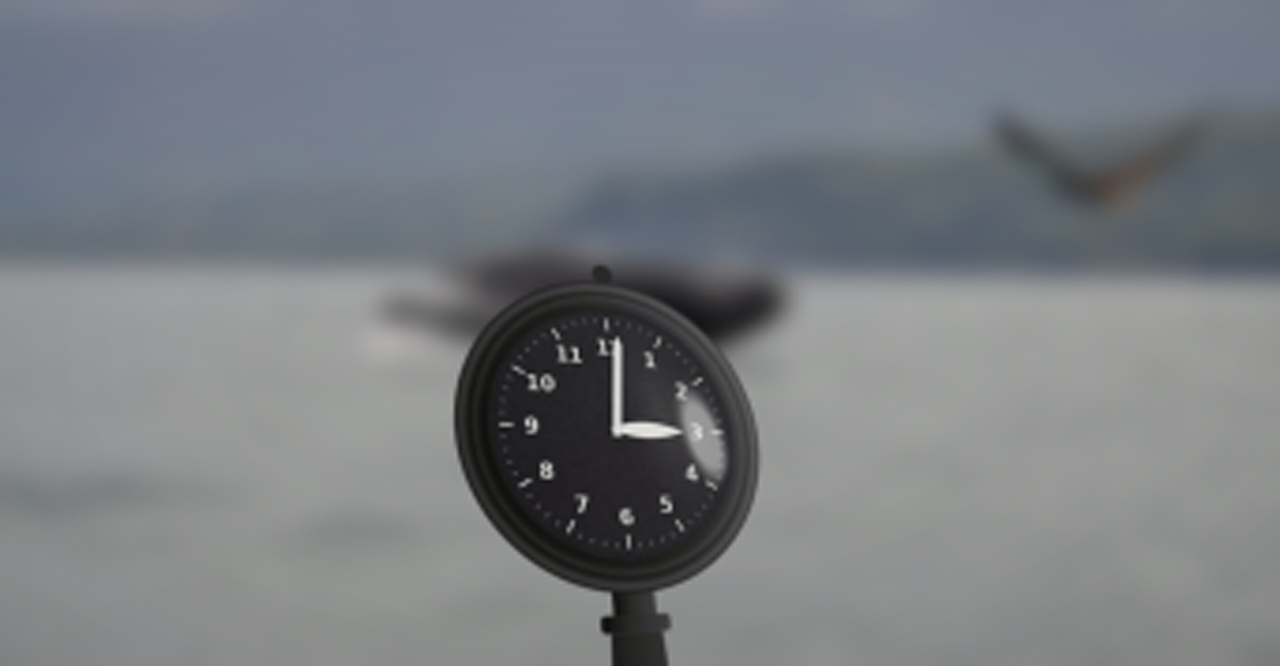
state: 3:01
